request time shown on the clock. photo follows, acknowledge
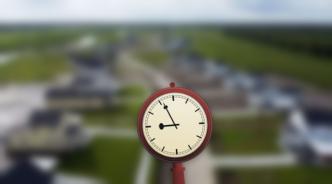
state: 8:56
